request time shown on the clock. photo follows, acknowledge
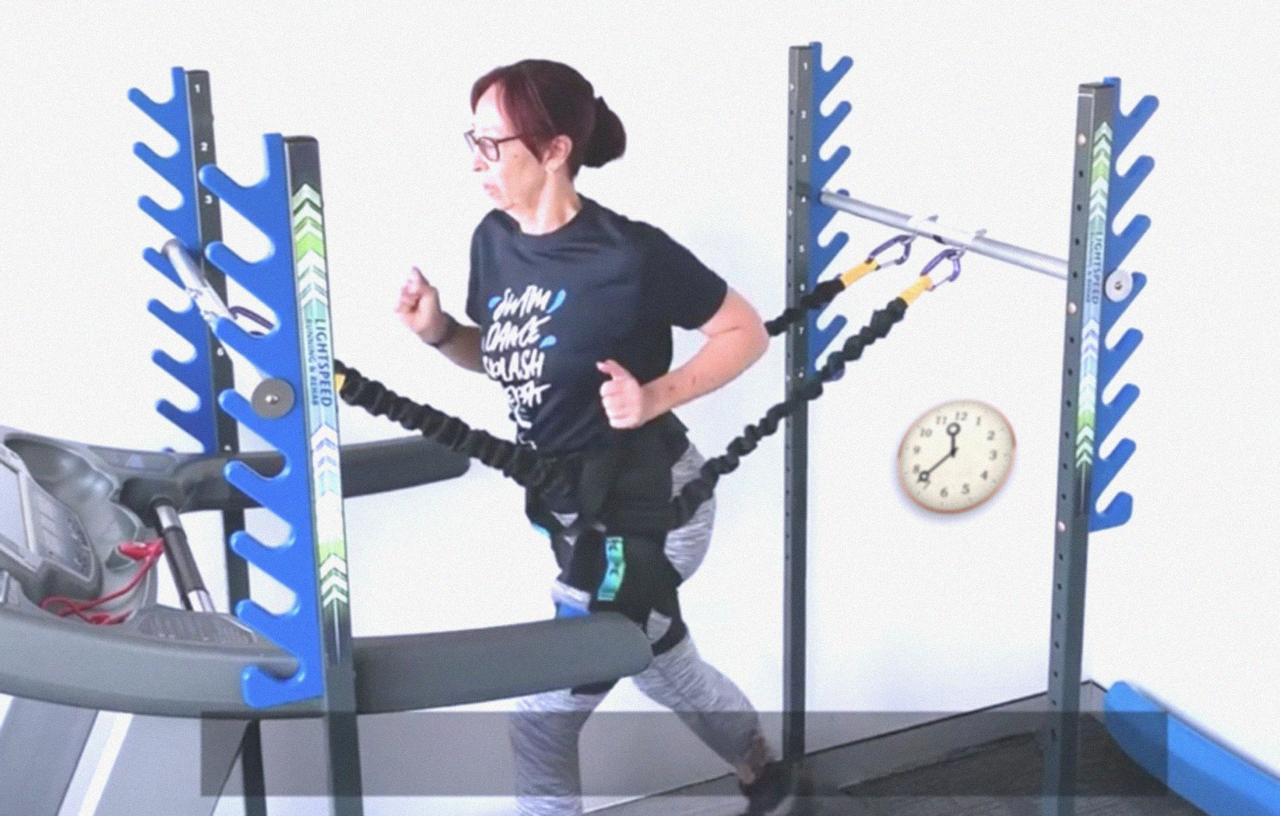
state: 11:37
